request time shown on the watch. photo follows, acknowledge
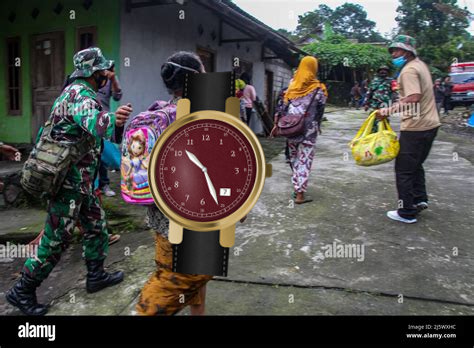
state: 10:26
